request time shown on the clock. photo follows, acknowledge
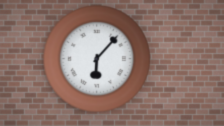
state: 6:07
